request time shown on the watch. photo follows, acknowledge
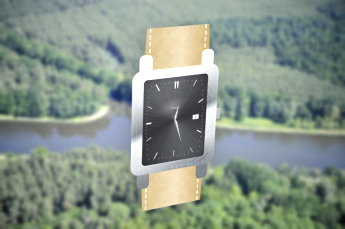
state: 12:27
